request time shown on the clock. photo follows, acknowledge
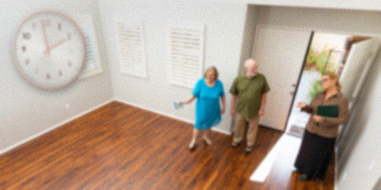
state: 1:58
